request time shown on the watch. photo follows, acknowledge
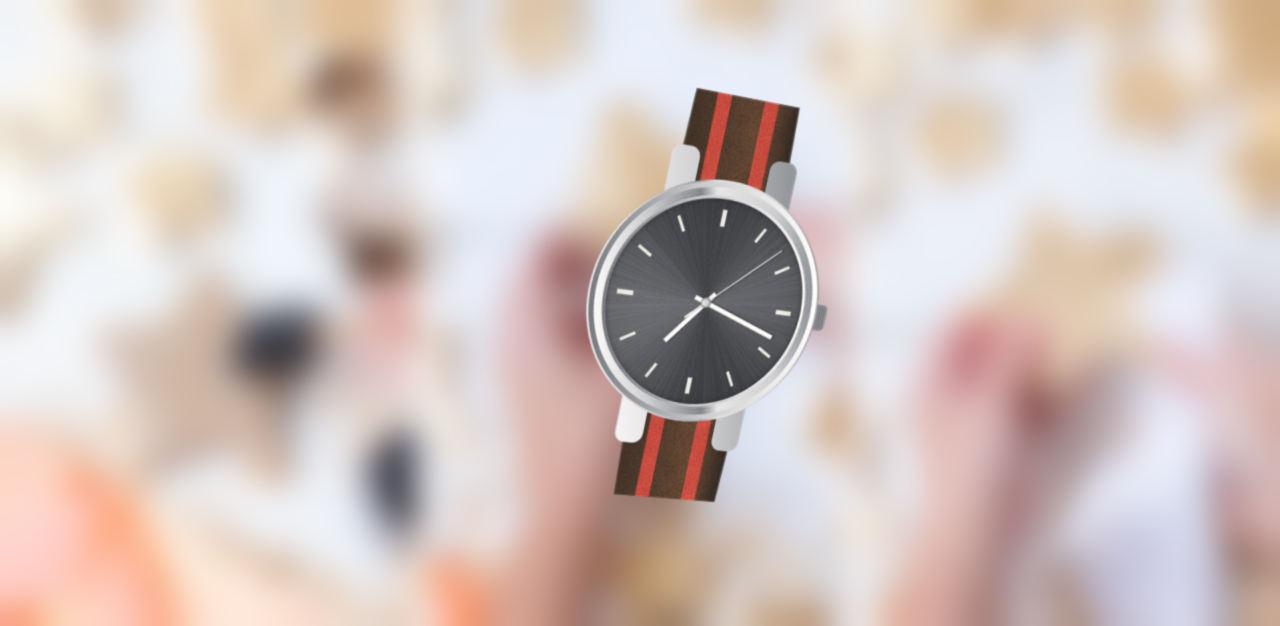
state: 7:18:08
